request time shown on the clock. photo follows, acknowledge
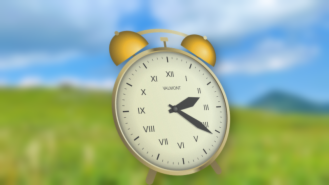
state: 2:21
